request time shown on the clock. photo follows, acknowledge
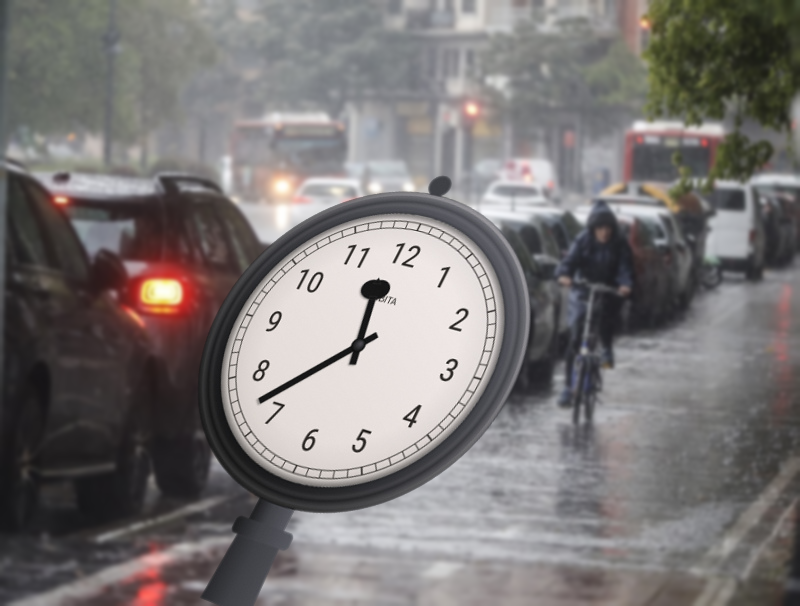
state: 11:37
